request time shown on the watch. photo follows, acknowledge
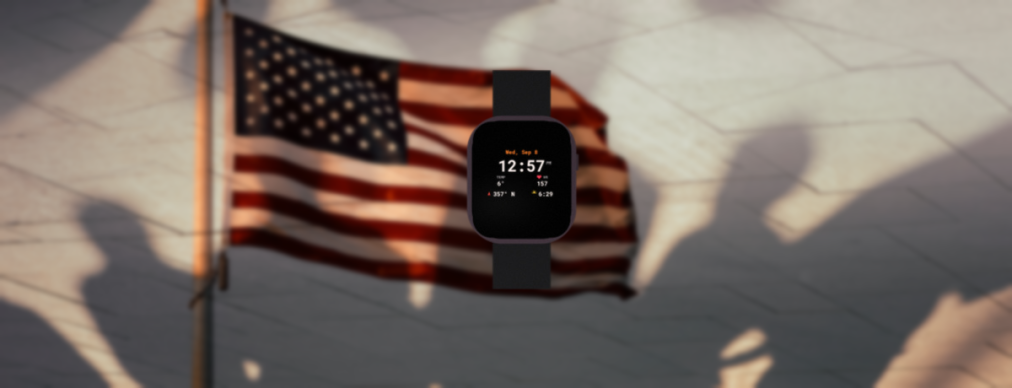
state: 12:57
